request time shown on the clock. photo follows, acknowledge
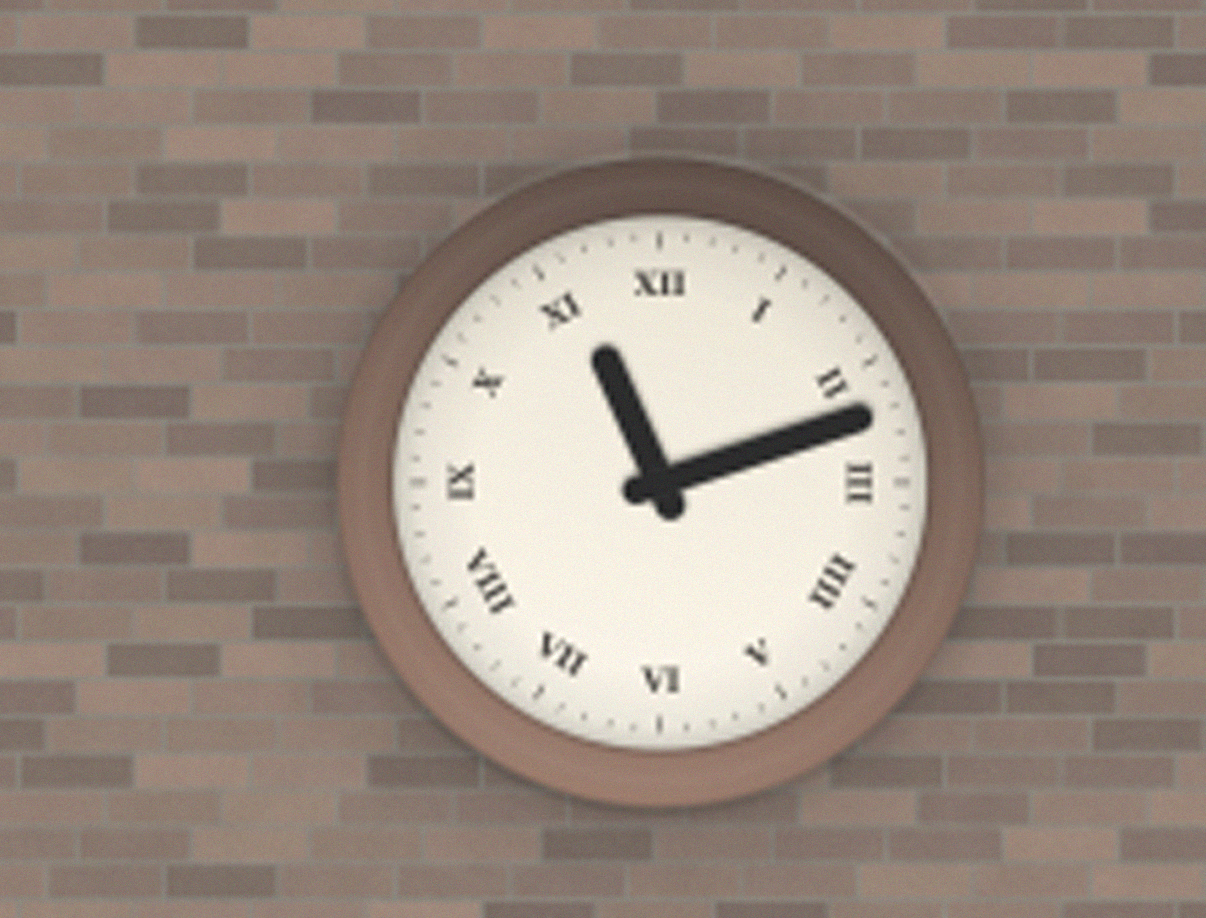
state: 11:12
